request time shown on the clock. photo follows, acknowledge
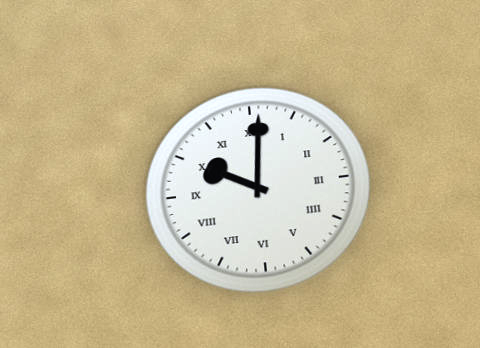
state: 10:01
